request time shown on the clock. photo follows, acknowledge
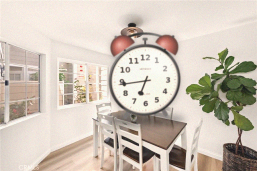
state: 6:44
